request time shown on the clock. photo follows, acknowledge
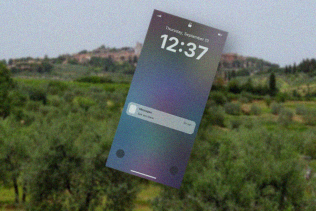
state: 12:37
